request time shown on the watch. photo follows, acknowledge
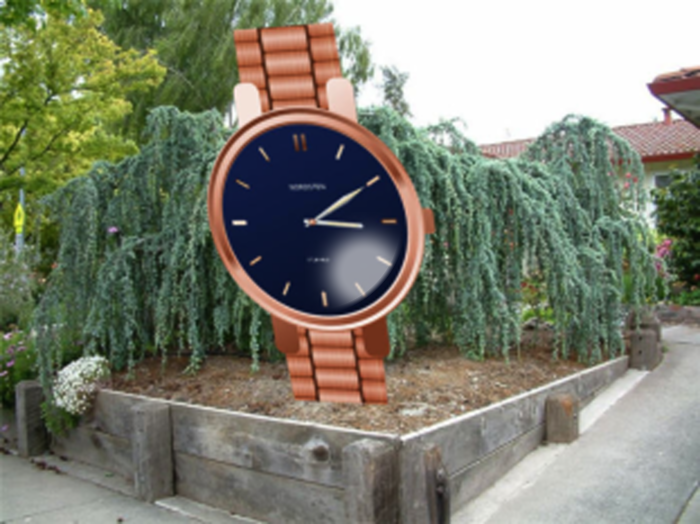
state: 3:10
